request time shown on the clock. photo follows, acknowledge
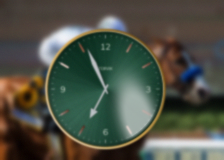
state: 6:56
